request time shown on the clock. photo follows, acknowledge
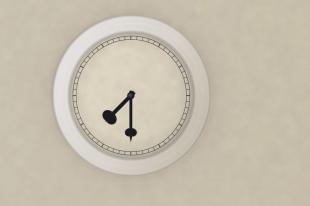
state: 7:30
